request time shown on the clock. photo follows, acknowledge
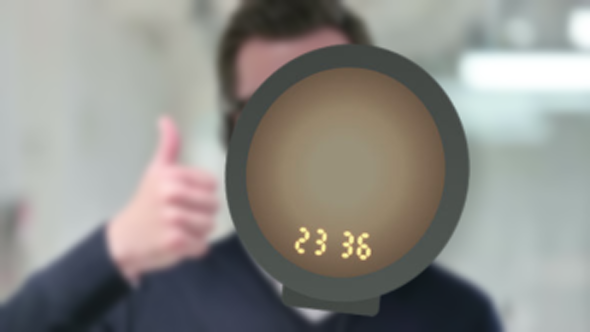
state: 23:36
